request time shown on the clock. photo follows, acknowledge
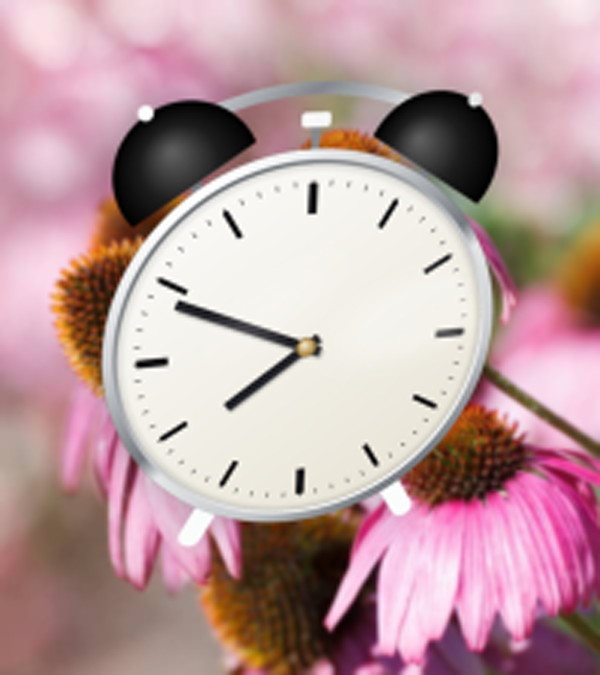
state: 7:49
